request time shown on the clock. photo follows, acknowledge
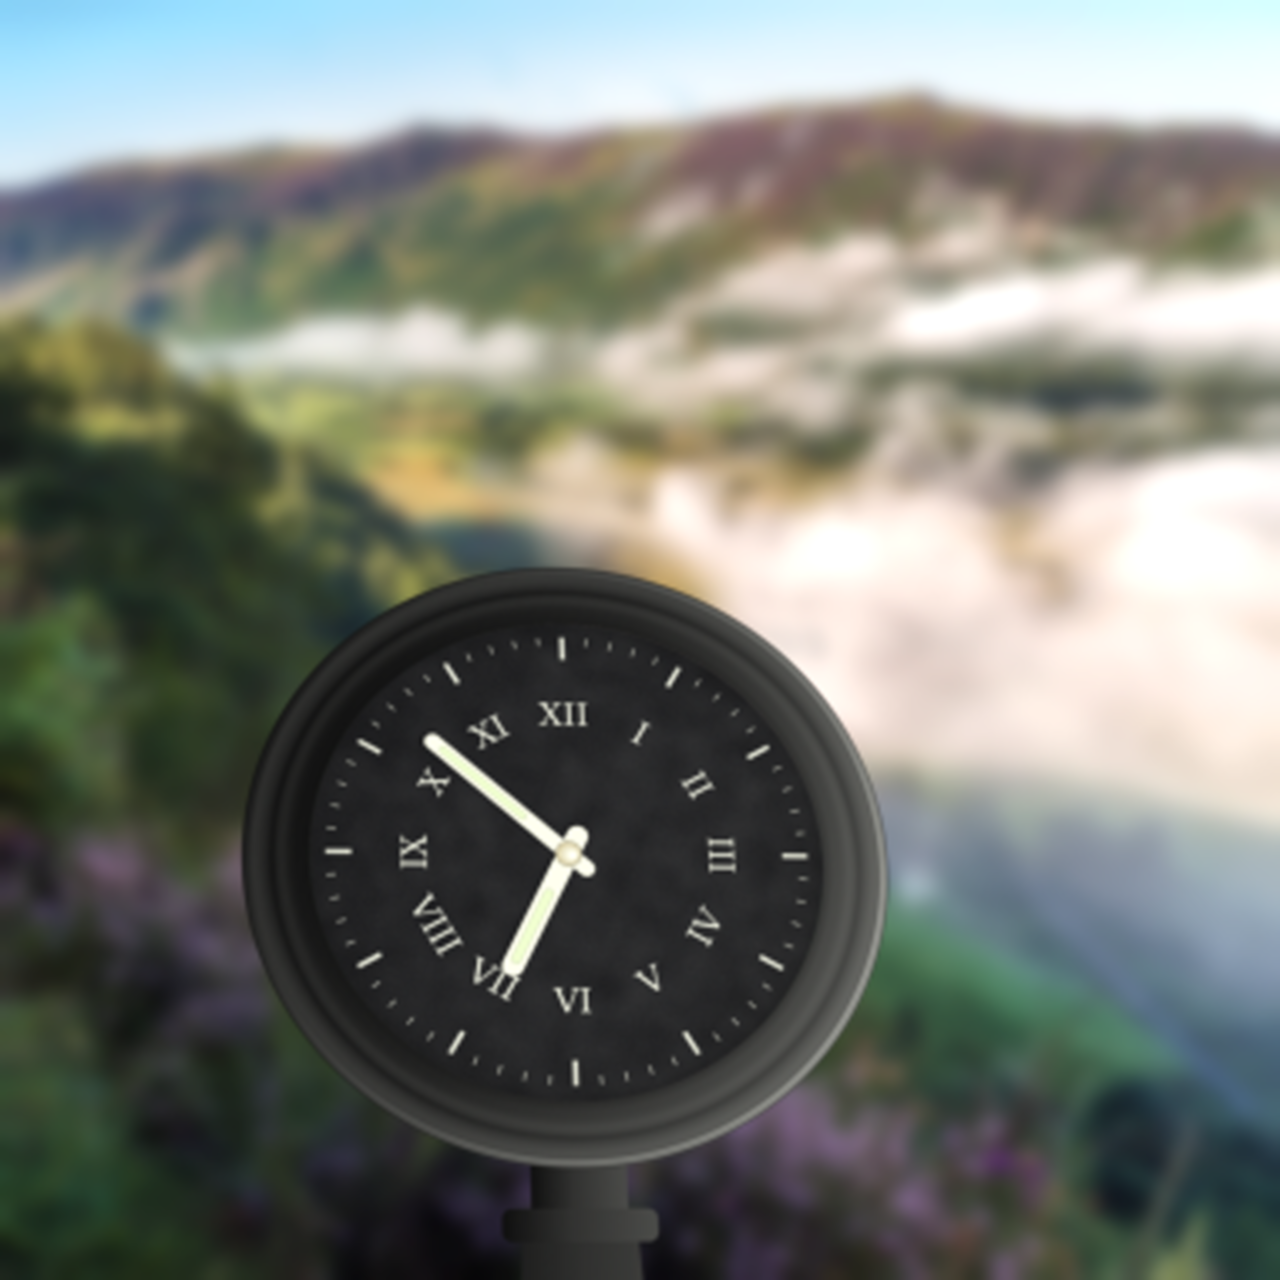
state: 6:52
